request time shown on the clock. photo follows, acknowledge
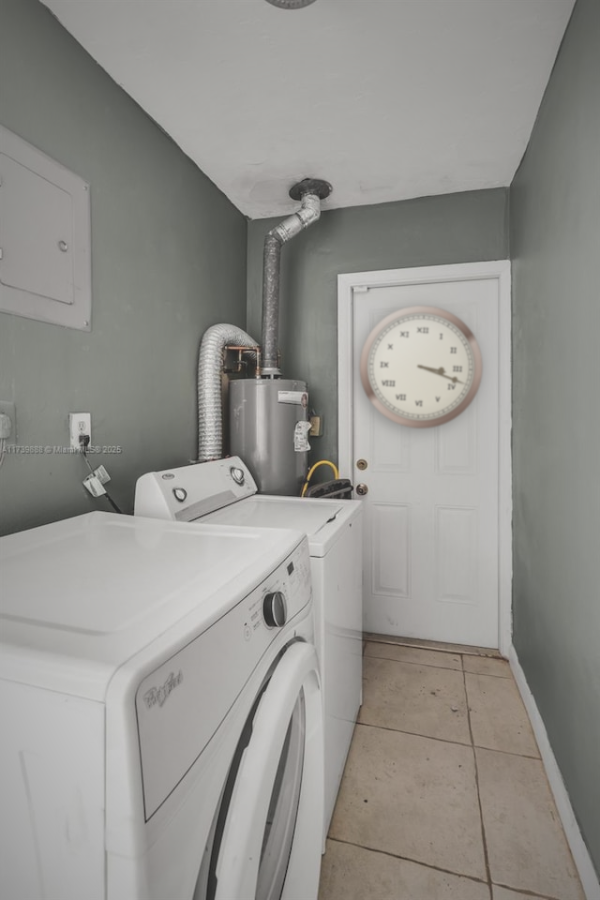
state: 3:18
